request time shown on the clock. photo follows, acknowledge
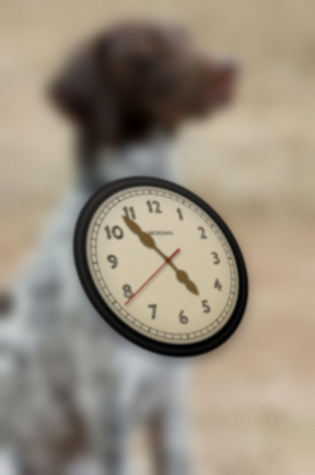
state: 4:53:39
